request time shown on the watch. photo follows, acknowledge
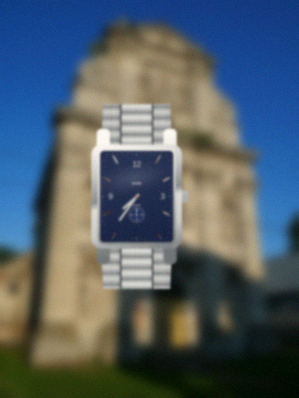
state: 7:36
